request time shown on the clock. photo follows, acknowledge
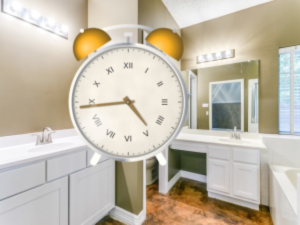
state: 4:44
